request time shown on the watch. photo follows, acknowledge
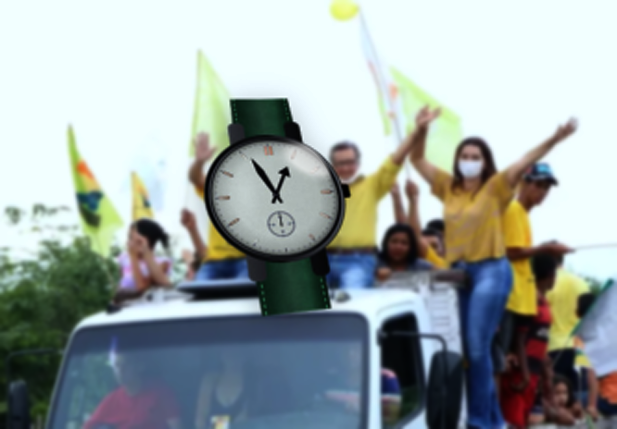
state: 12:56
